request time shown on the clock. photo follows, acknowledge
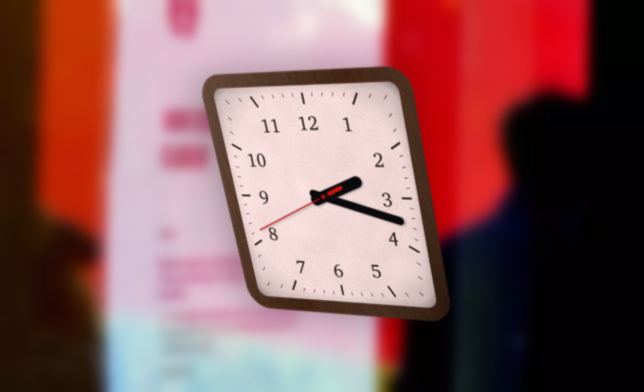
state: 2:17:41
